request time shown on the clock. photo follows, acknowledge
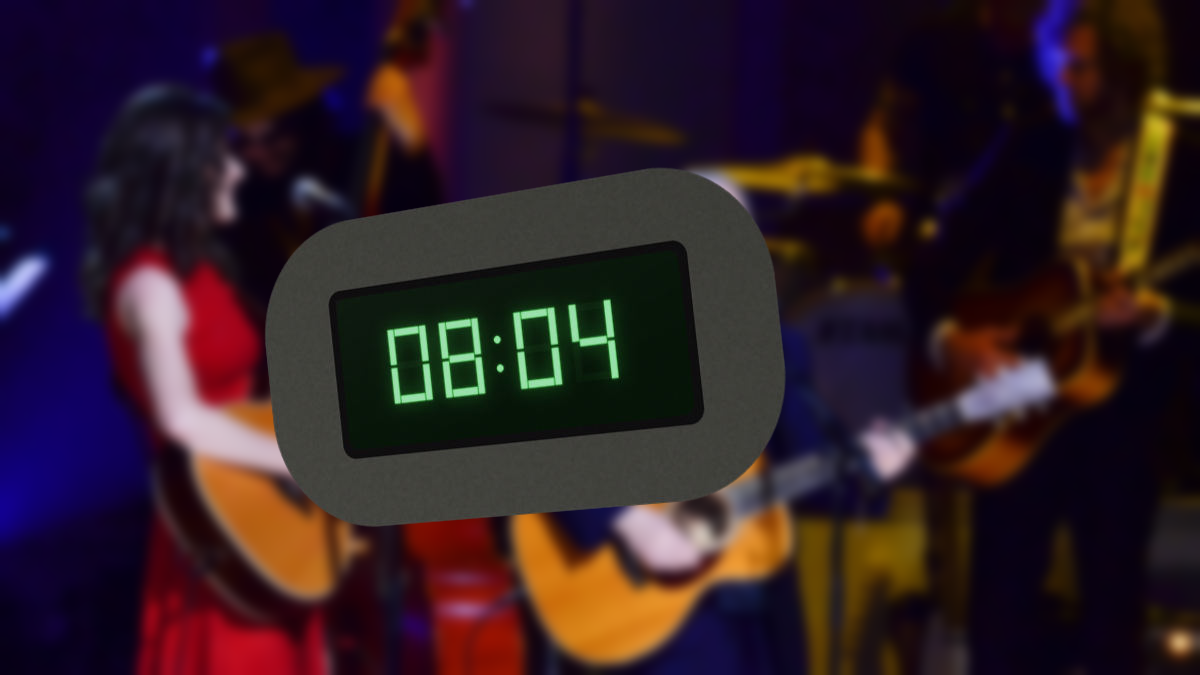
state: 8:04
